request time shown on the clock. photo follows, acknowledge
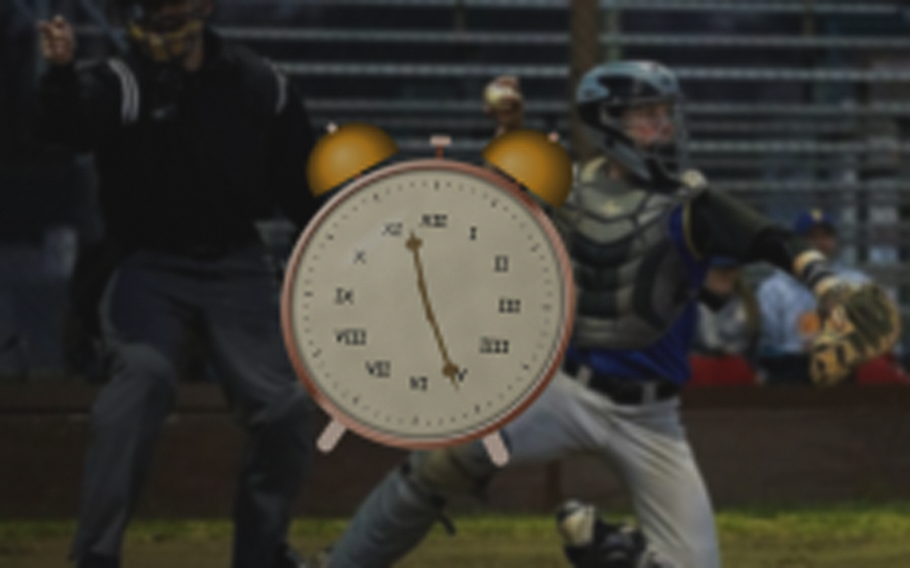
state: 11:26
